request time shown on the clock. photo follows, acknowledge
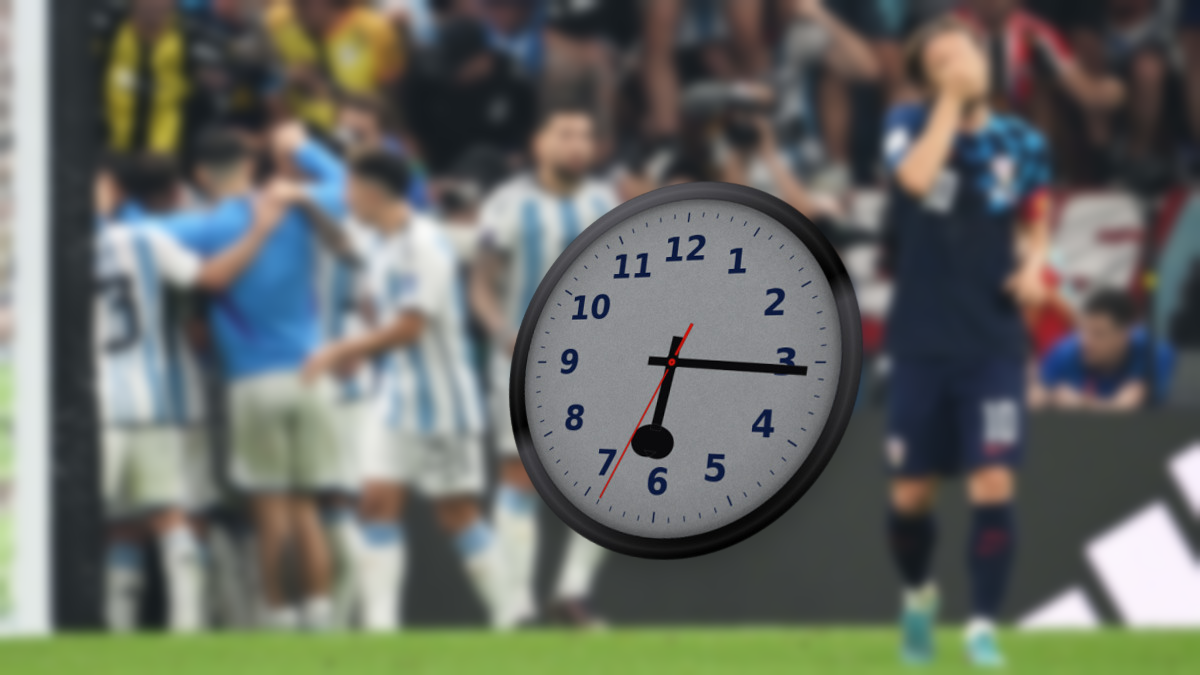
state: 6:15:34
